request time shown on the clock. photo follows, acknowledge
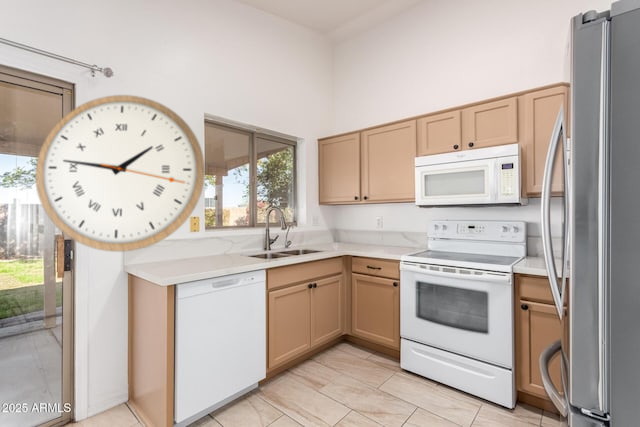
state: 1:46:17
